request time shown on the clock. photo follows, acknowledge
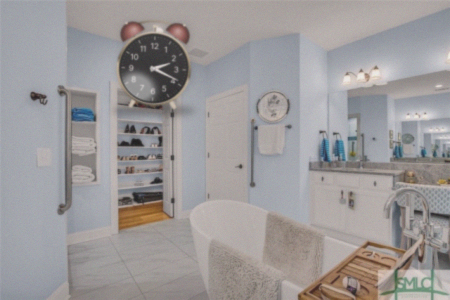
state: 2:19
